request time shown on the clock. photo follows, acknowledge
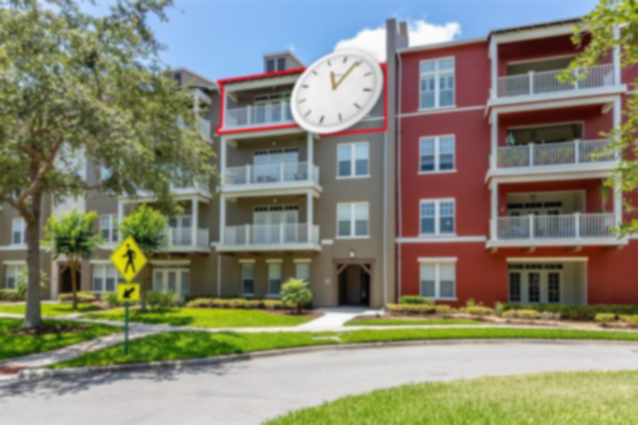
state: 11:04
